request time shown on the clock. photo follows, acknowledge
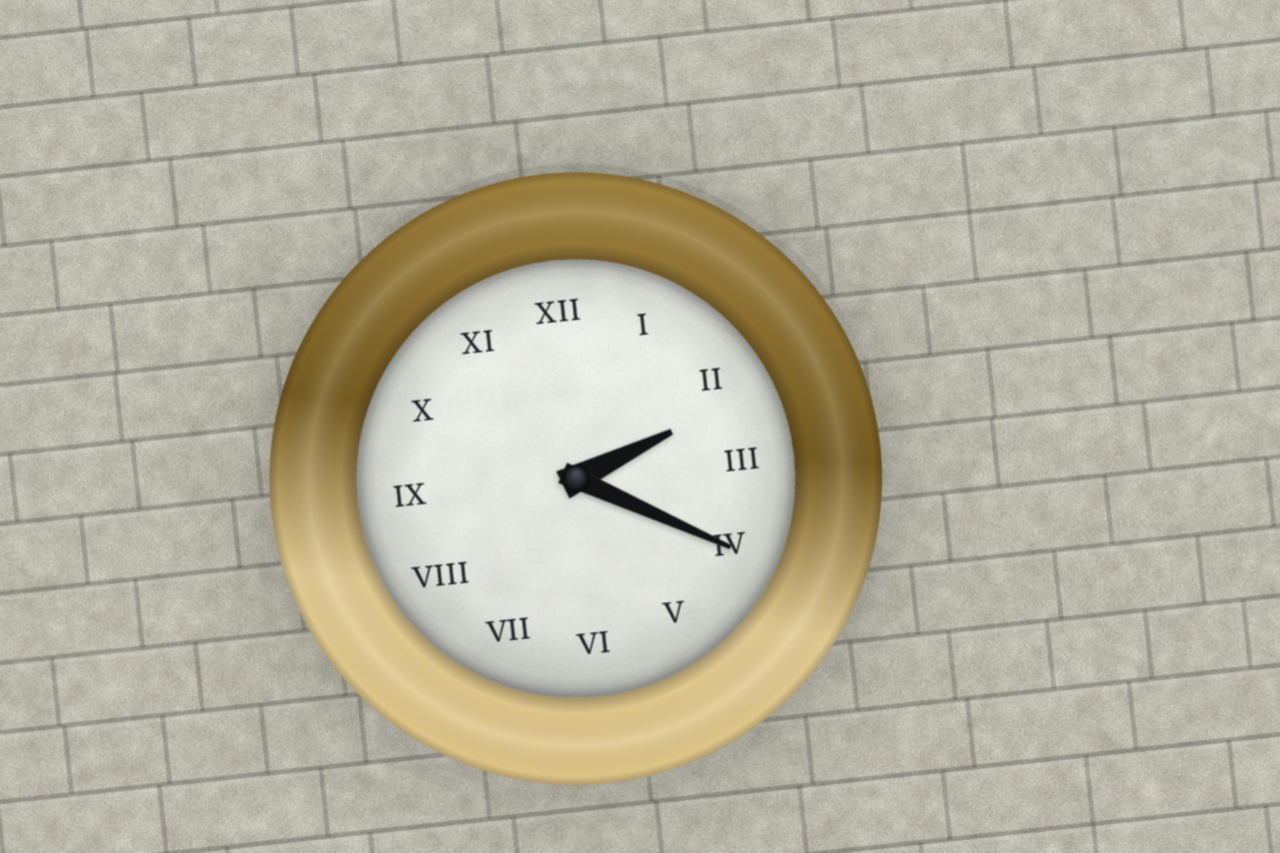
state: 2:20
